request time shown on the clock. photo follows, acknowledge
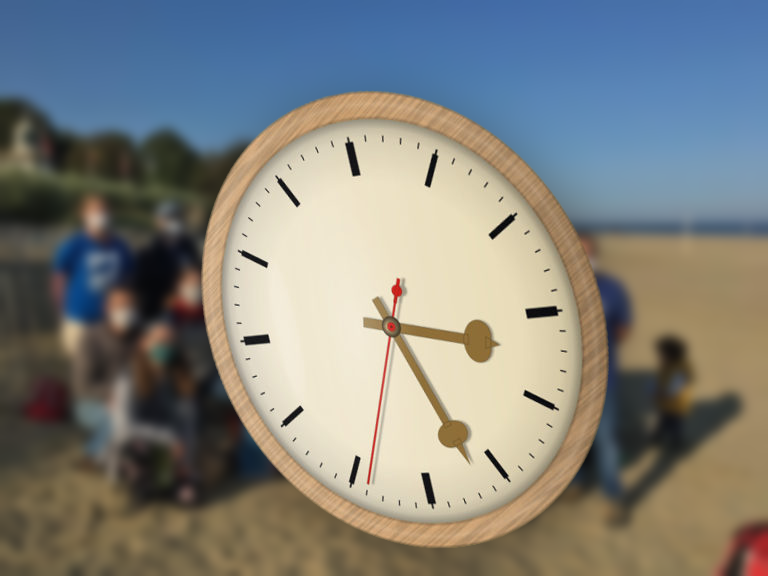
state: 3:26:34
